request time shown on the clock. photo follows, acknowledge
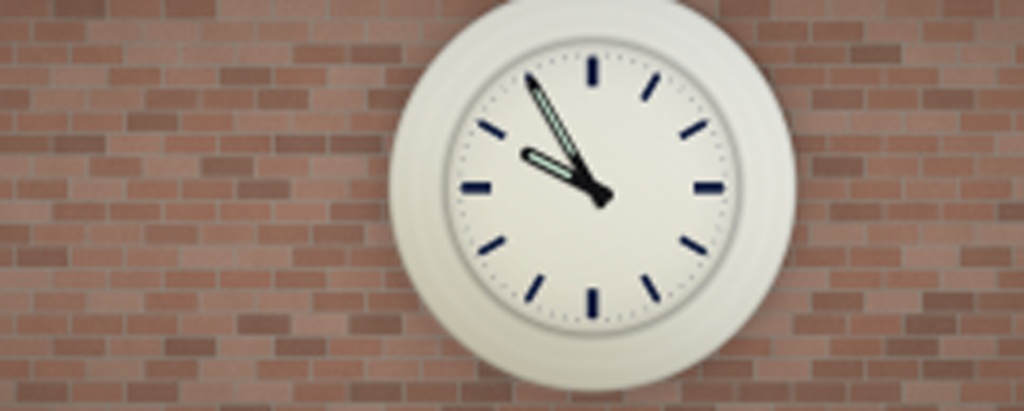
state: 9:55
